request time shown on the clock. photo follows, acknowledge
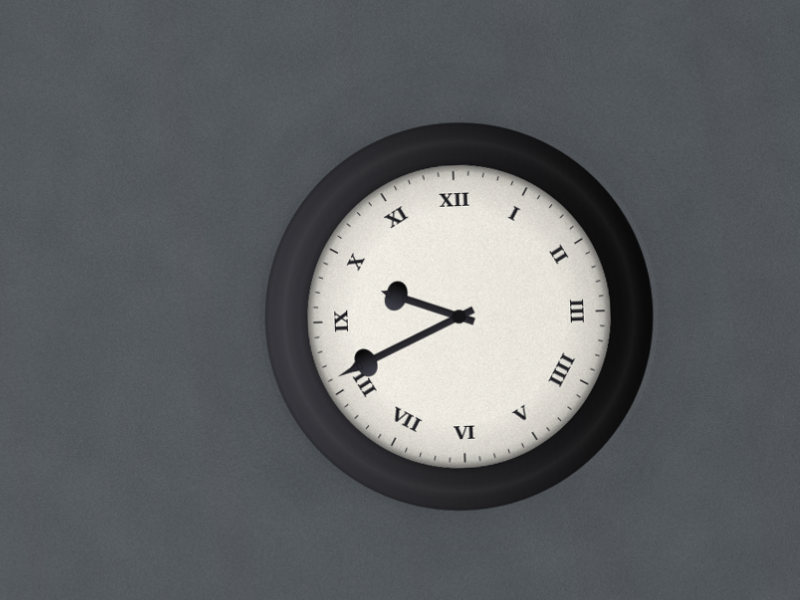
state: 9:41
